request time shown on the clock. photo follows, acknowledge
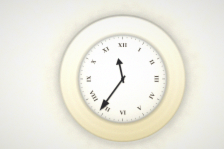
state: 11:36
